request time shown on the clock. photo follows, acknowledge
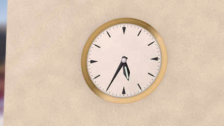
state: 5:35
